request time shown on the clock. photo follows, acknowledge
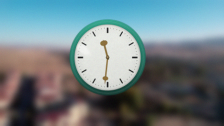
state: 11:31
